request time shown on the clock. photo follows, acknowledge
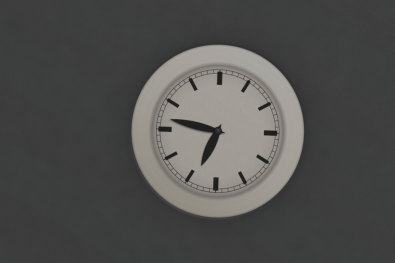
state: 6:47
